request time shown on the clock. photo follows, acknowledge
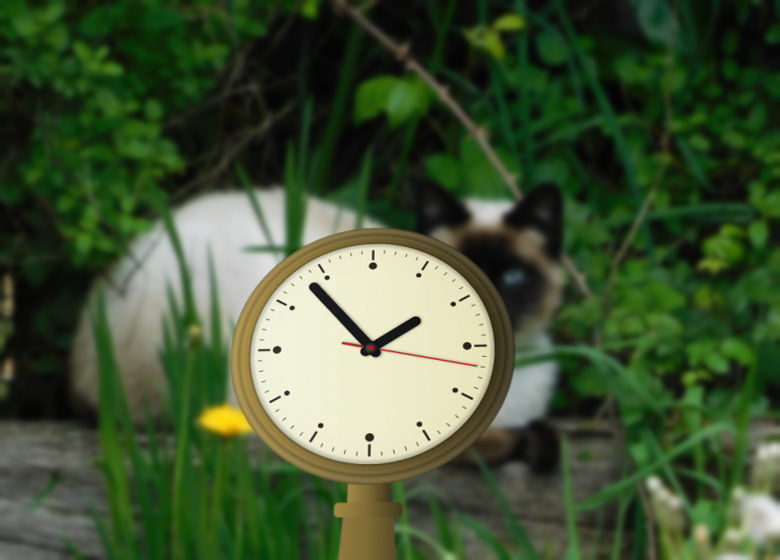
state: 1:53:17
